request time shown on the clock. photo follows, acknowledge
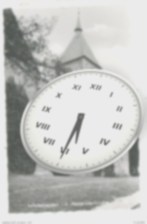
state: 5:30
